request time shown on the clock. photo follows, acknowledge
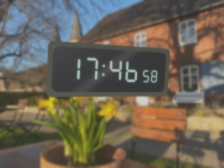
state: 17:46:58
